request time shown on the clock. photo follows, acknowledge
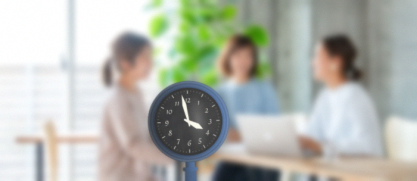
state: 3:58
